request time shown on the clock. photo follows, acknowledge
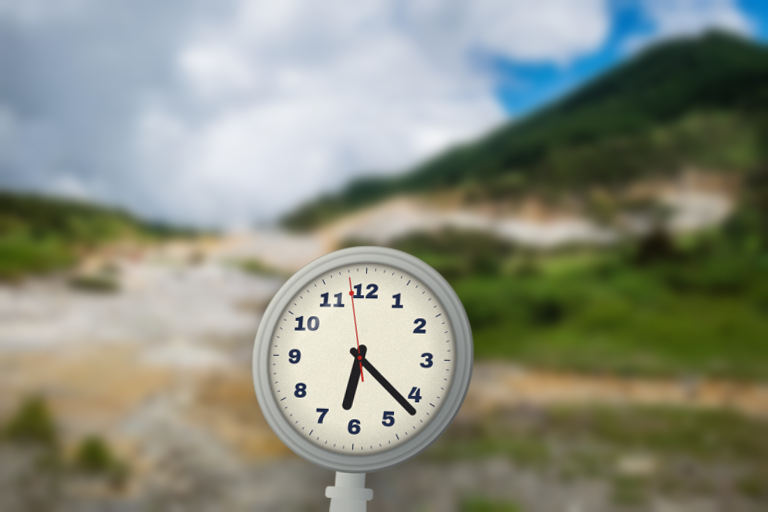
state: 6:21:58
